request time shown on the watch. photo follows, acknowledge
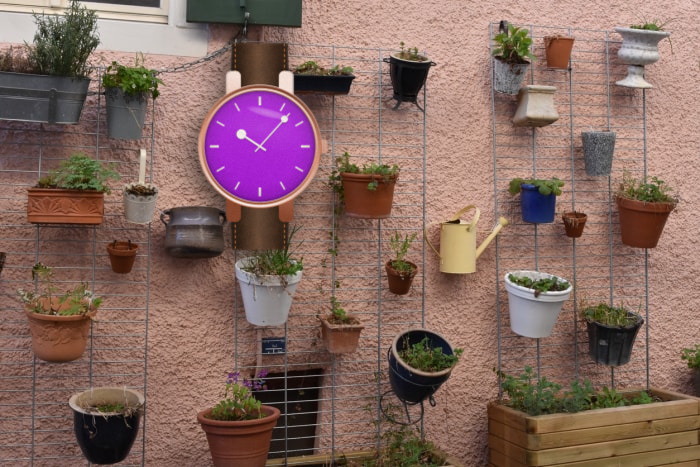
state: 10:07
